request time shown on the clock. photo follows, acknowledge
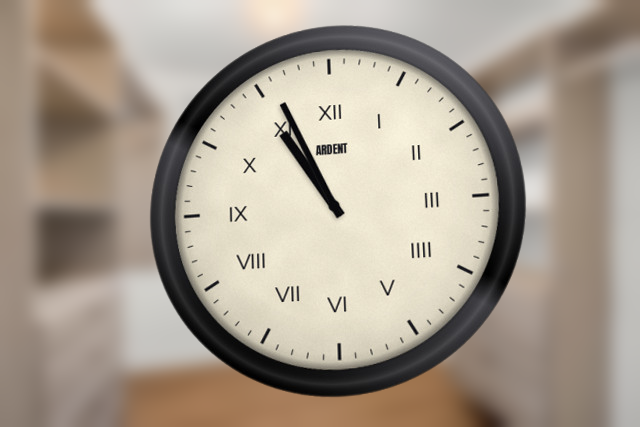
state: 10:56
